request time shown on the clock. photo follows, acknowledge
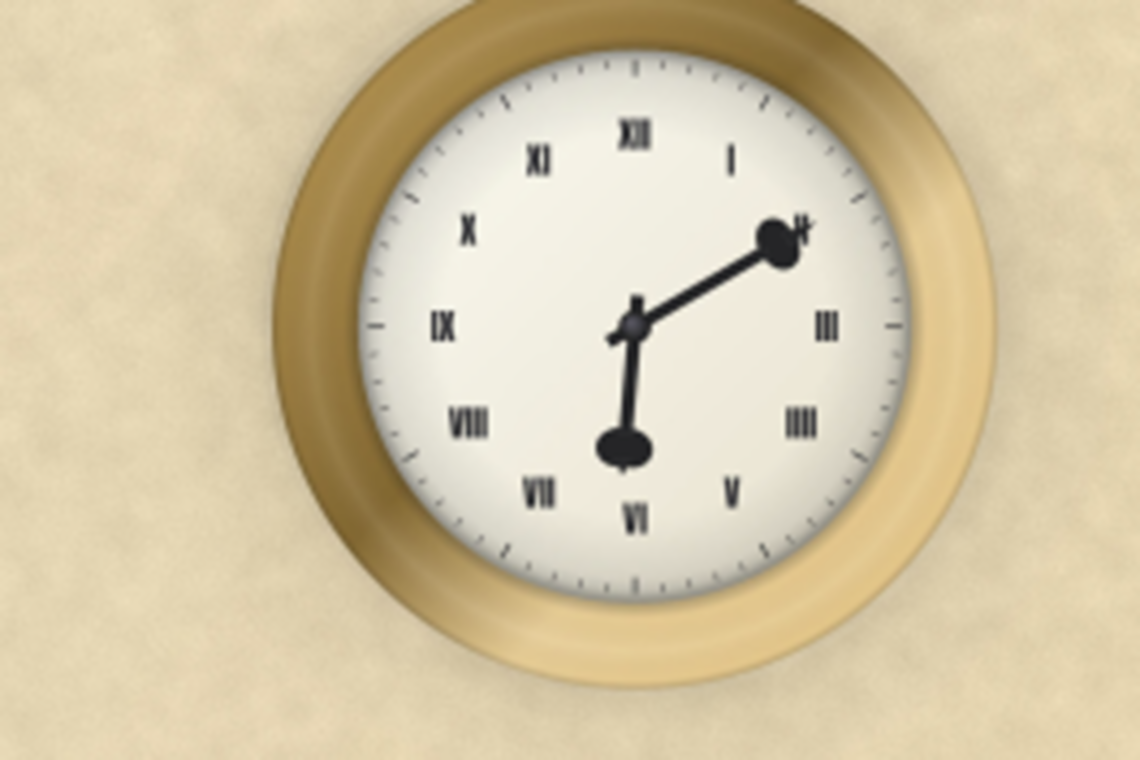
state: 6:10
